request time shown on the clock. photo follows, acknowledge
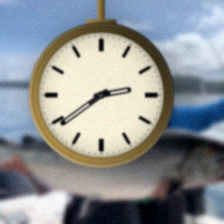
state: 2:39
